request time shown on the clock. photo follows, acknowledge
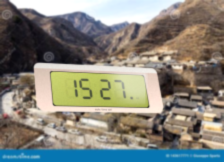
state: 15:27
